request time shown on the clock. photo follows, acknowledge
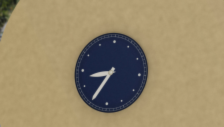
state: 8:35
